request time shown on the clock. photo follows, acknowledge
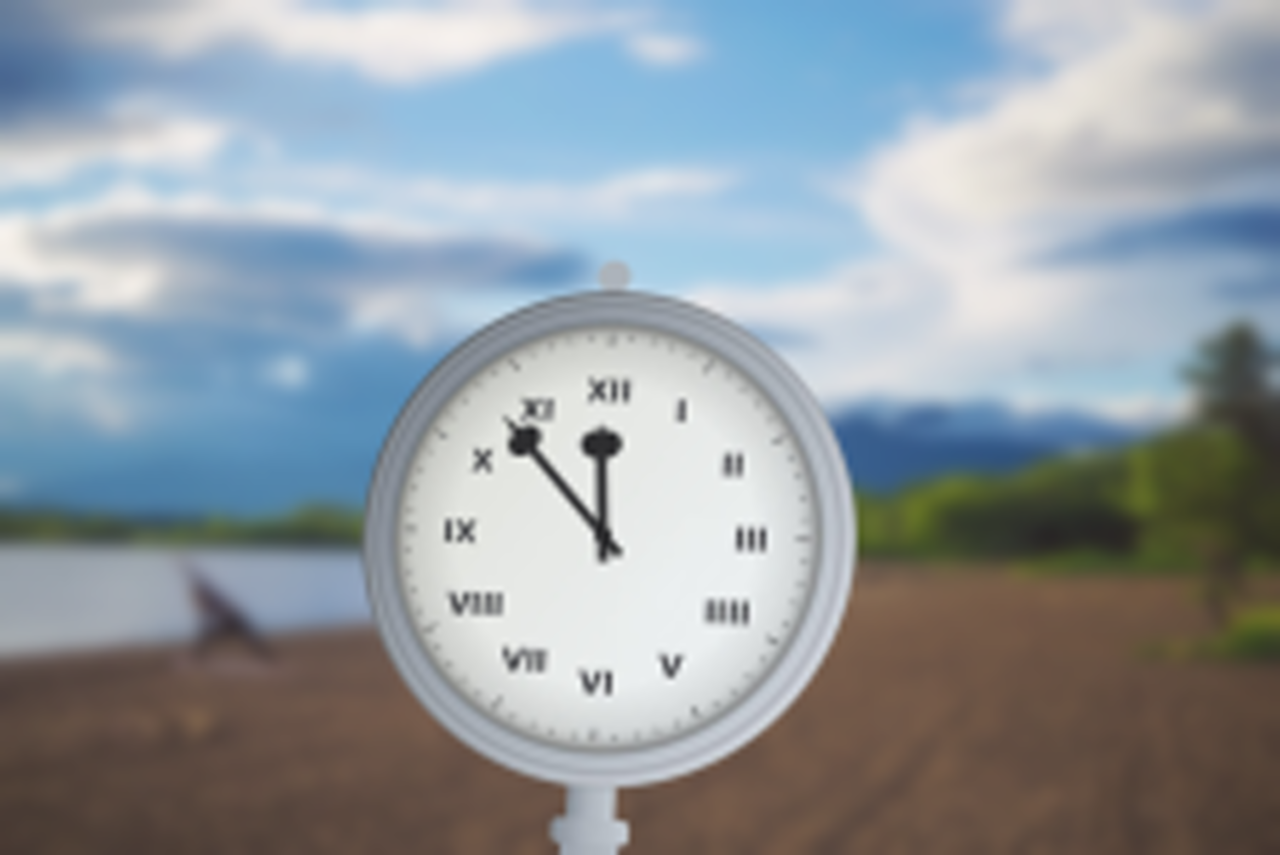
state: 11:53
